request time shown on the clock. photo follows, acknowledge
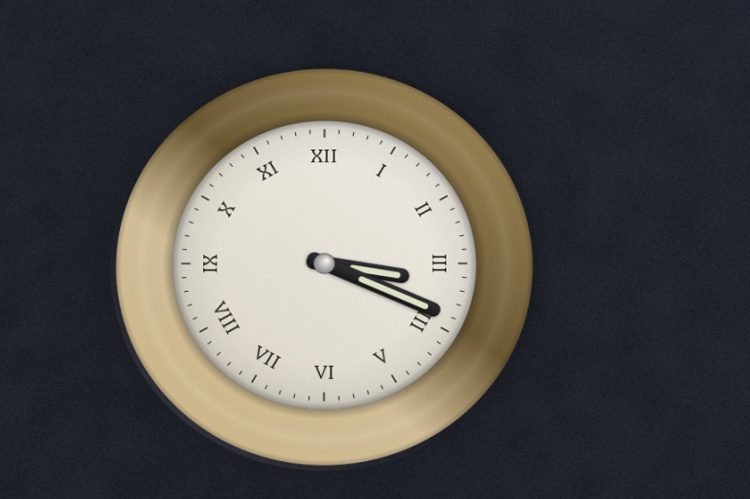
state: 3:19
